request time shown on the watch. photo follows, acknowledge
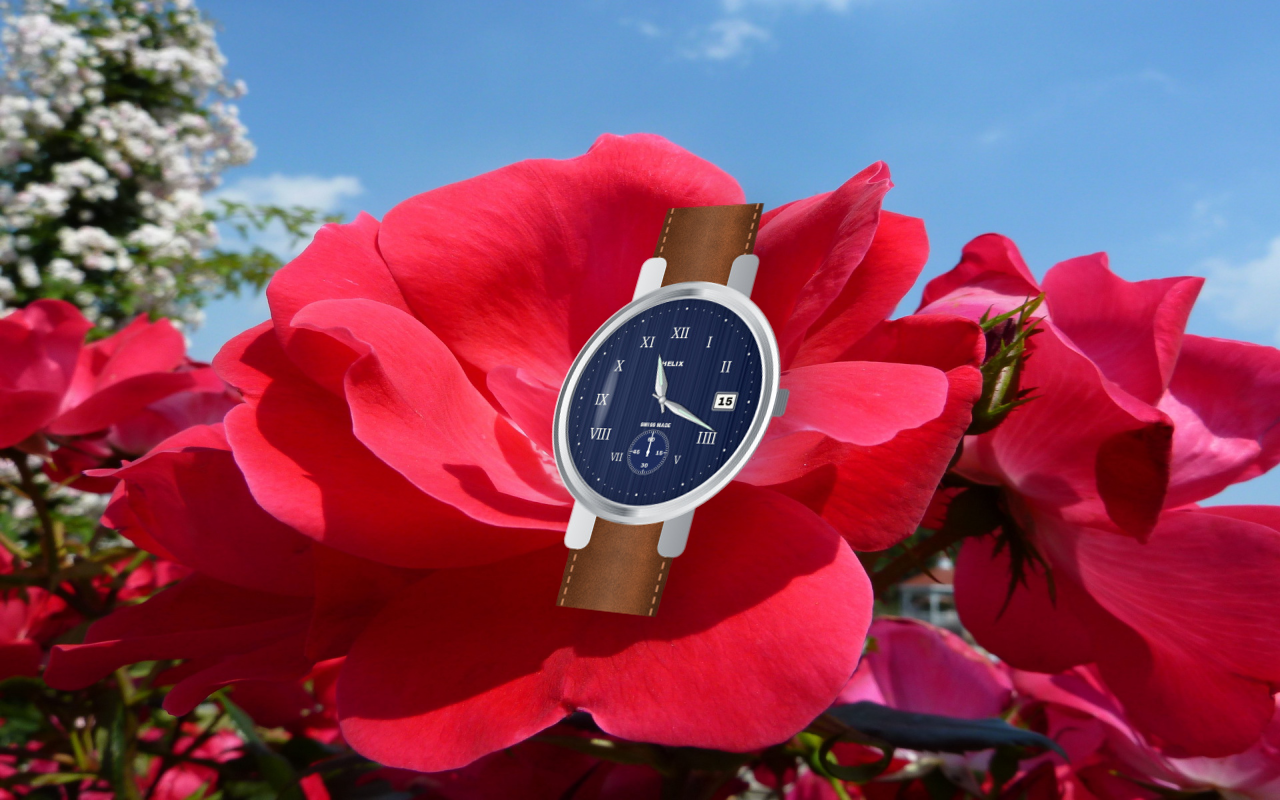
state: 11:19
